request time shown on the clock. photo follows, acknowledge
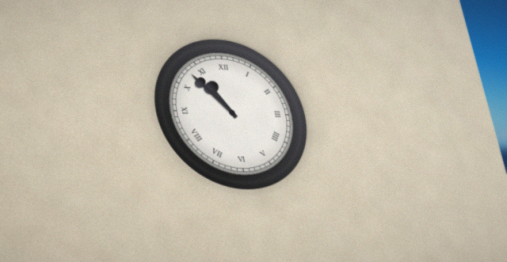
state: 10:53
